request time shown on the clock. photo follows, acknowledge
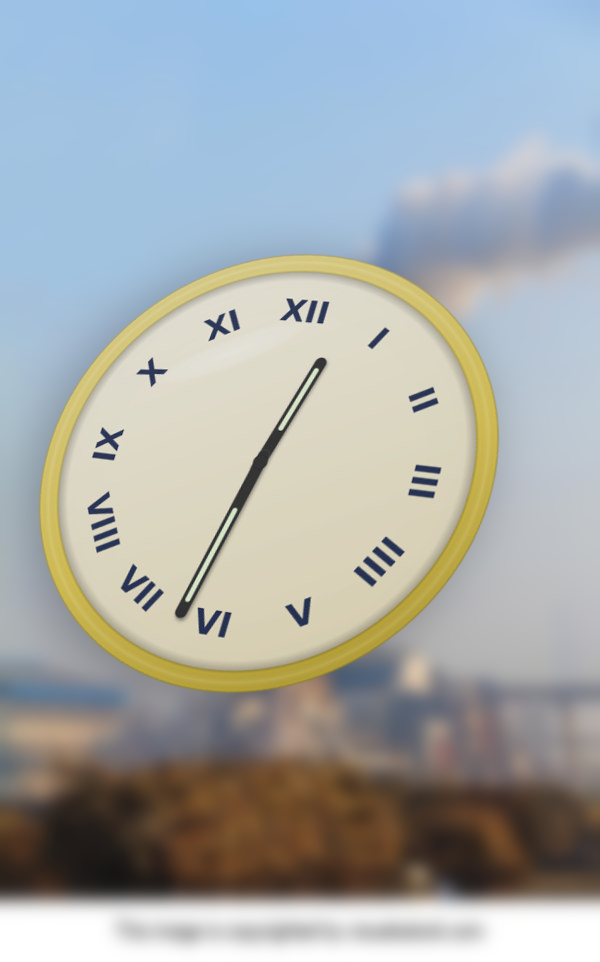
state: 12:32
